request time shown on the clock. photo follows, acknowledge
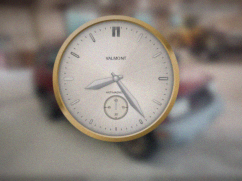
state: 8:24
